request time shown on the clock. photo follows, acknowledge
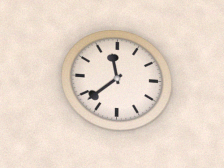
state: 11:38
